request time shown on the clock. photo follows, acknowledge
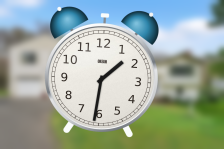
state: 1:31
